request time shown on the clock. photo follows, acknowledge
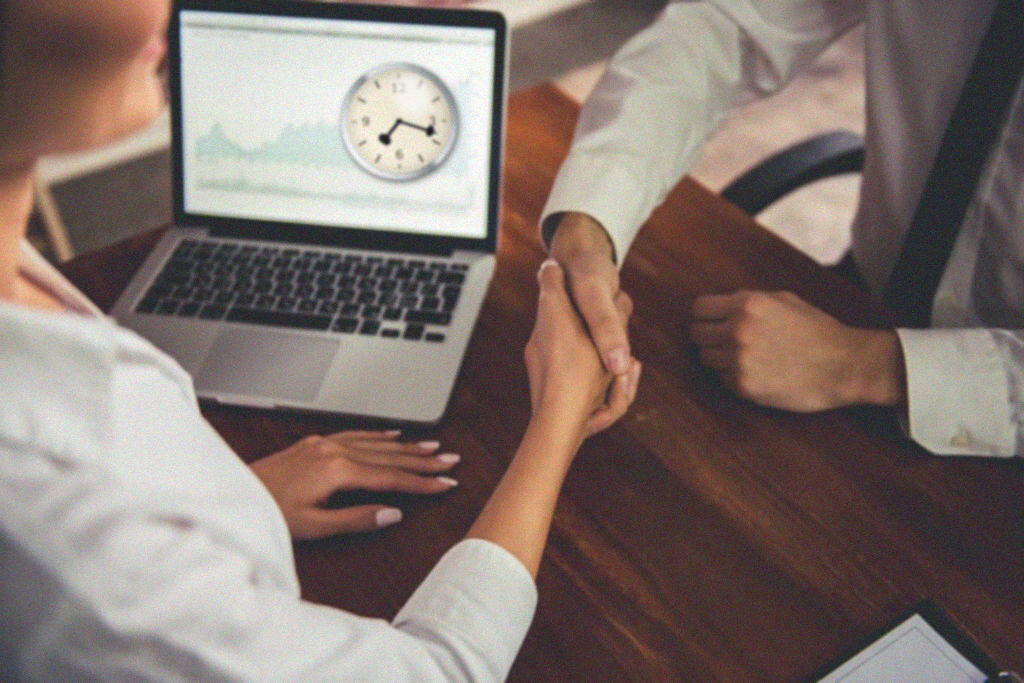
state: 7:18
